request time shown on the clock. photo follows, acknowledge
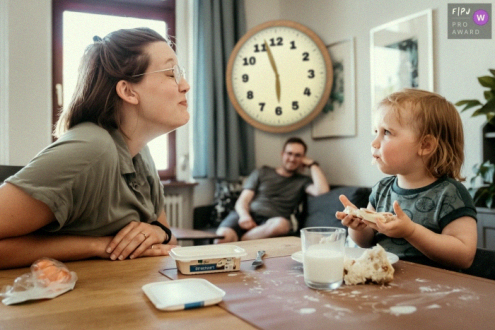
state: 5:57
